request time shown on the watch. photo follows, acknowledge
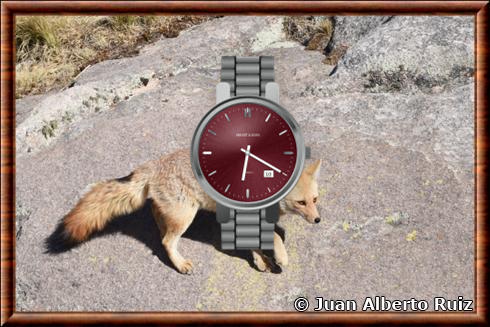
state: 6:20
